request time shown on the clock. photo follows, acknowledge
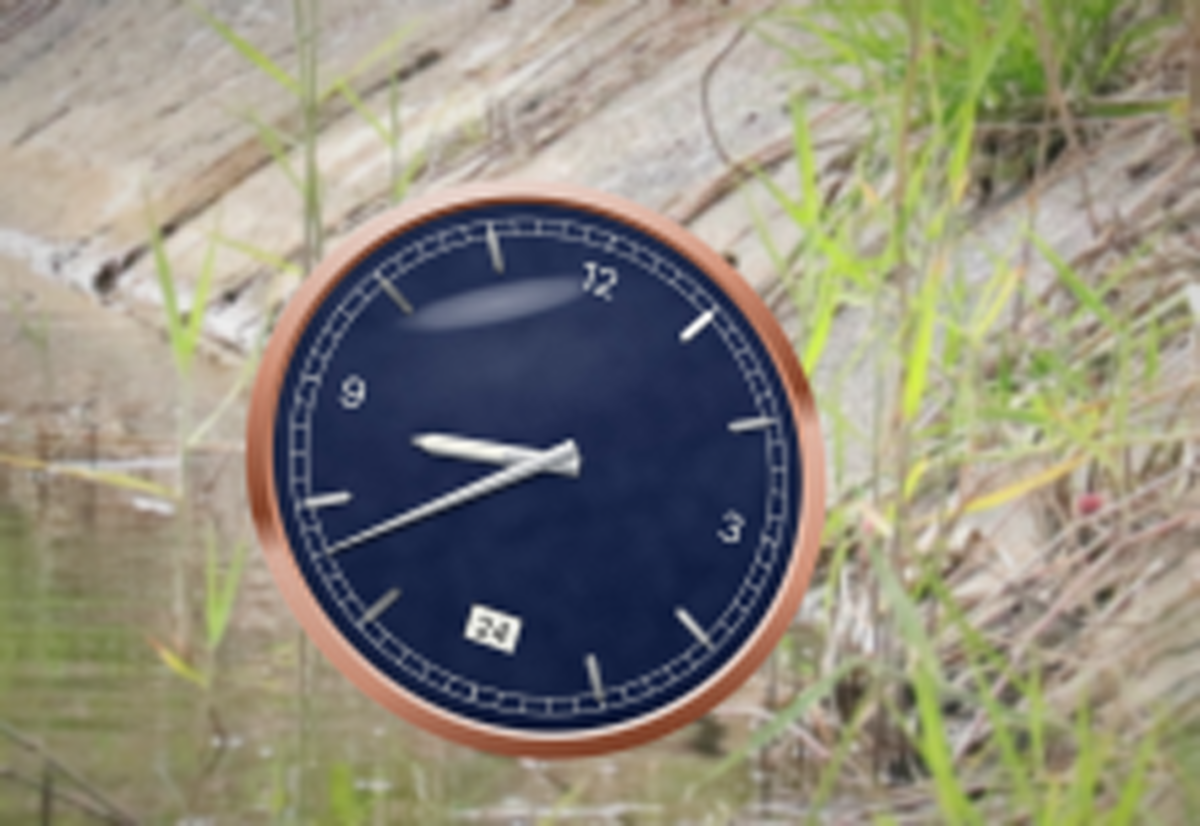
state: 8:38
